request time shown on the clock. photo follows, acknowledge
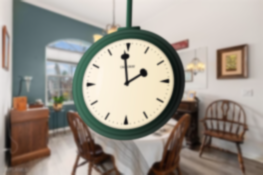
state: 1:59
